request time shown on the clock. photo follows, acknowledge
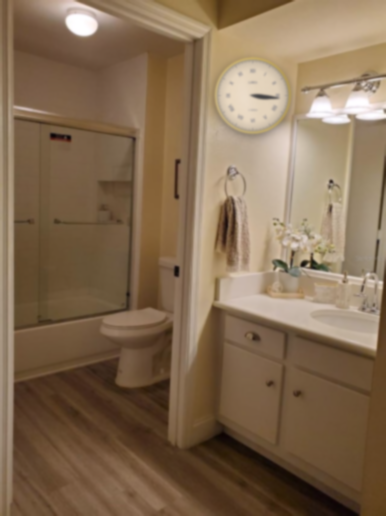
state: 3:16
